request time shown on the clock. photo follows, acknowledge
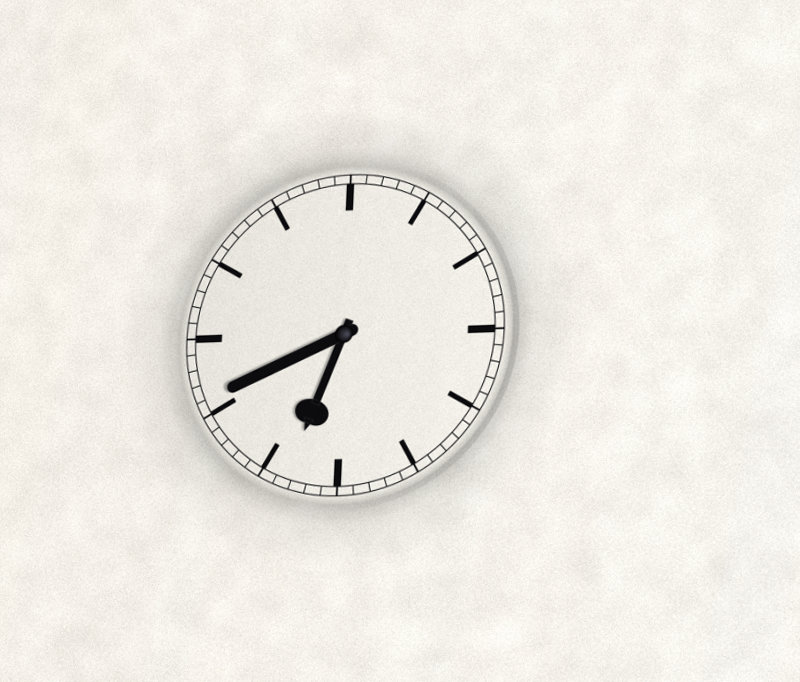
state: 6:41
